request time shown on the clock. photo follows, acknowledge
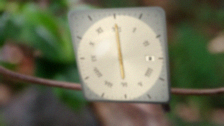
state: 6:00
